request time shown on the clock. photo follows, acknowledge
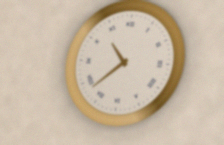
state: 10:38
